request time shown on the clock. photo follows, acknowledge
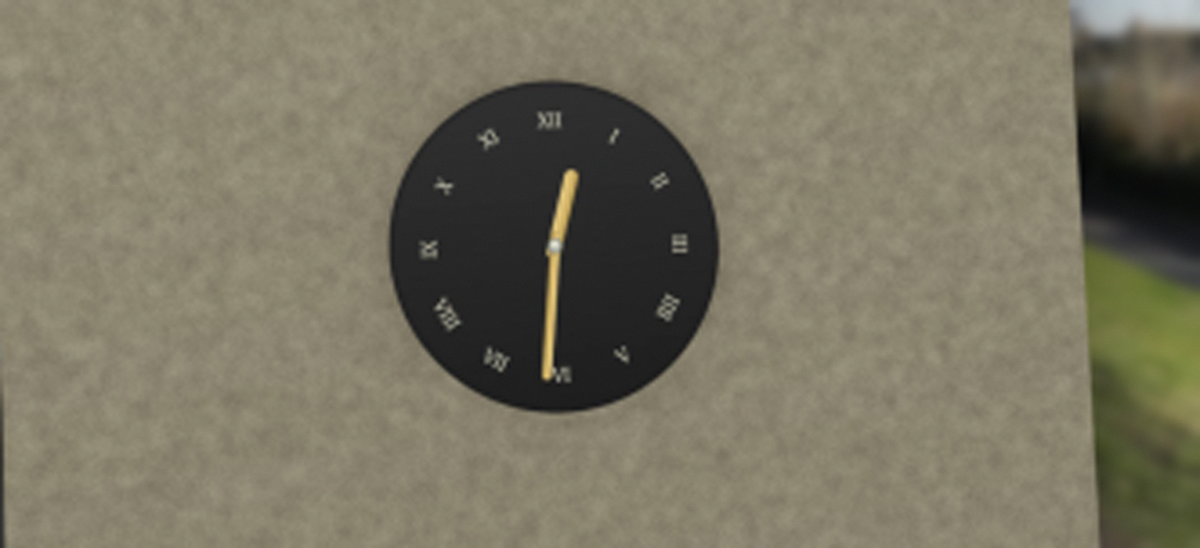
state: 12:31
